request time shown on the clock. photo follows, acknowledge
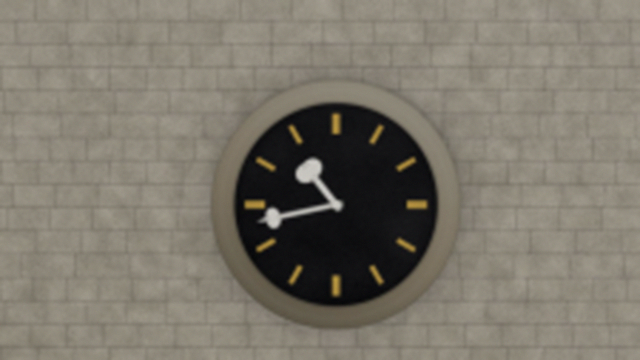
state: 10:43
